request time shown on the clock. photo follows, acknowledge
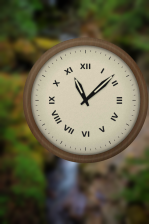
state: 11:08
